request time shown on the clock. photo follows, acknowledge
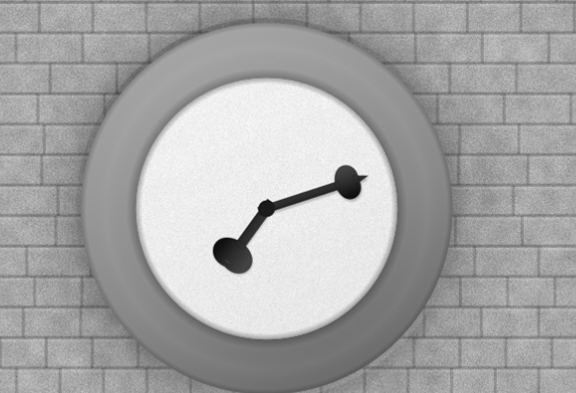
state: 7:12
